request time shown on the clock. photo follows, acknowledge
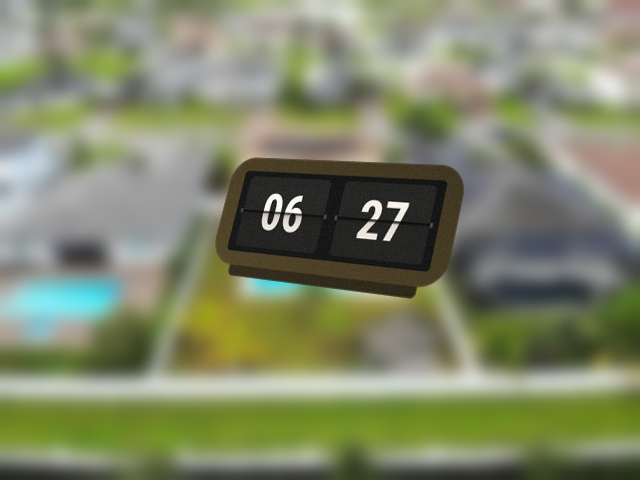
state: 6:27
